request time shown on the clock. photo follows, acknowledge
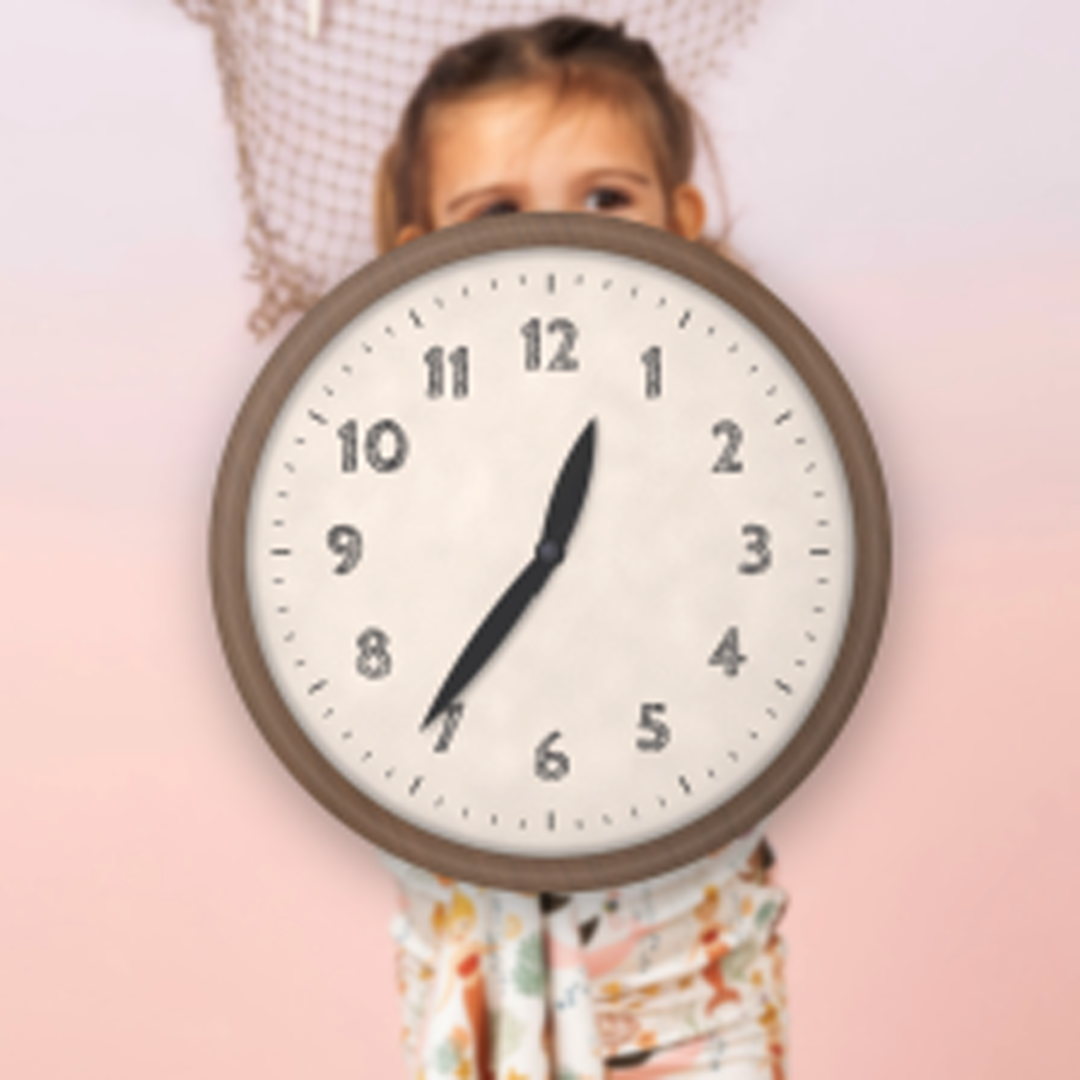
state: 12:36
